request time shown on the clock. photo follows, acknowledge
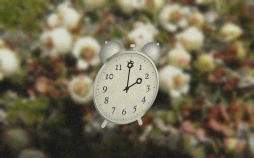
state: 2:00
